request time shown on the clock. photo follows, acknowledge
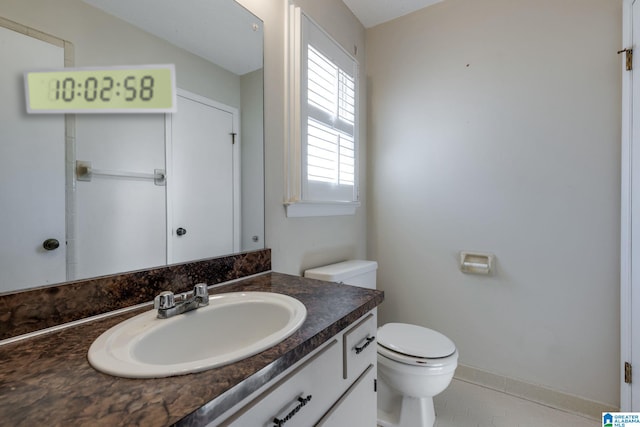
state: 10:02:58
